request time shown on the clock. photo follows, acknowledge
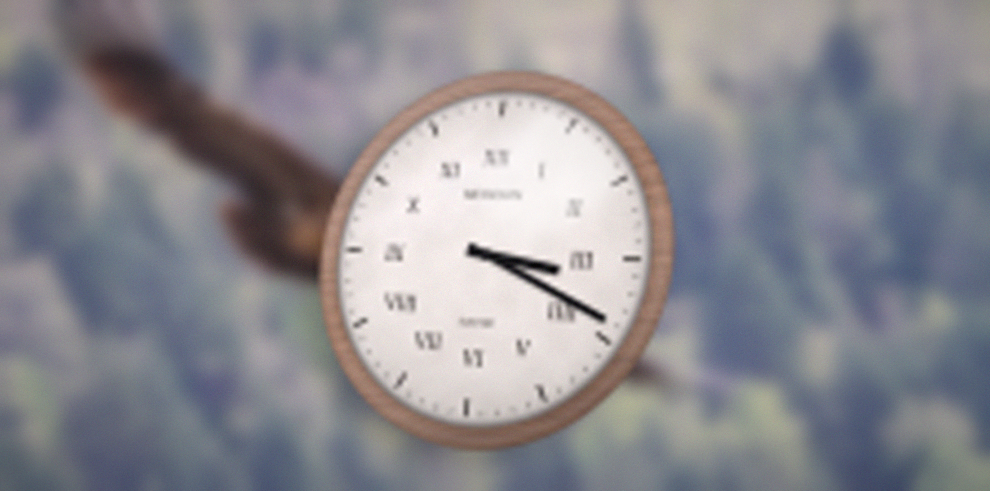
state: 3:19
